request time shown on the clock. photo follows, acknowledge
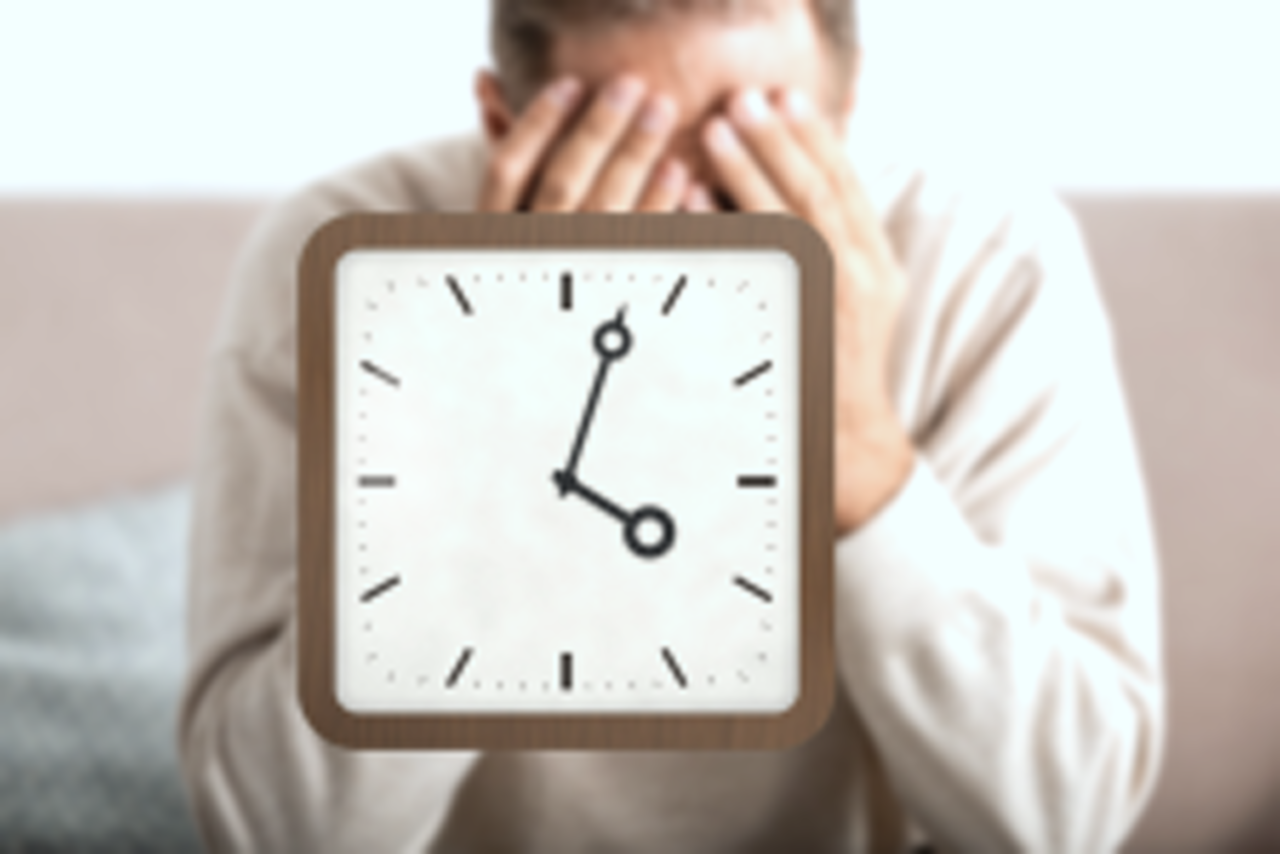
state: 4:03
